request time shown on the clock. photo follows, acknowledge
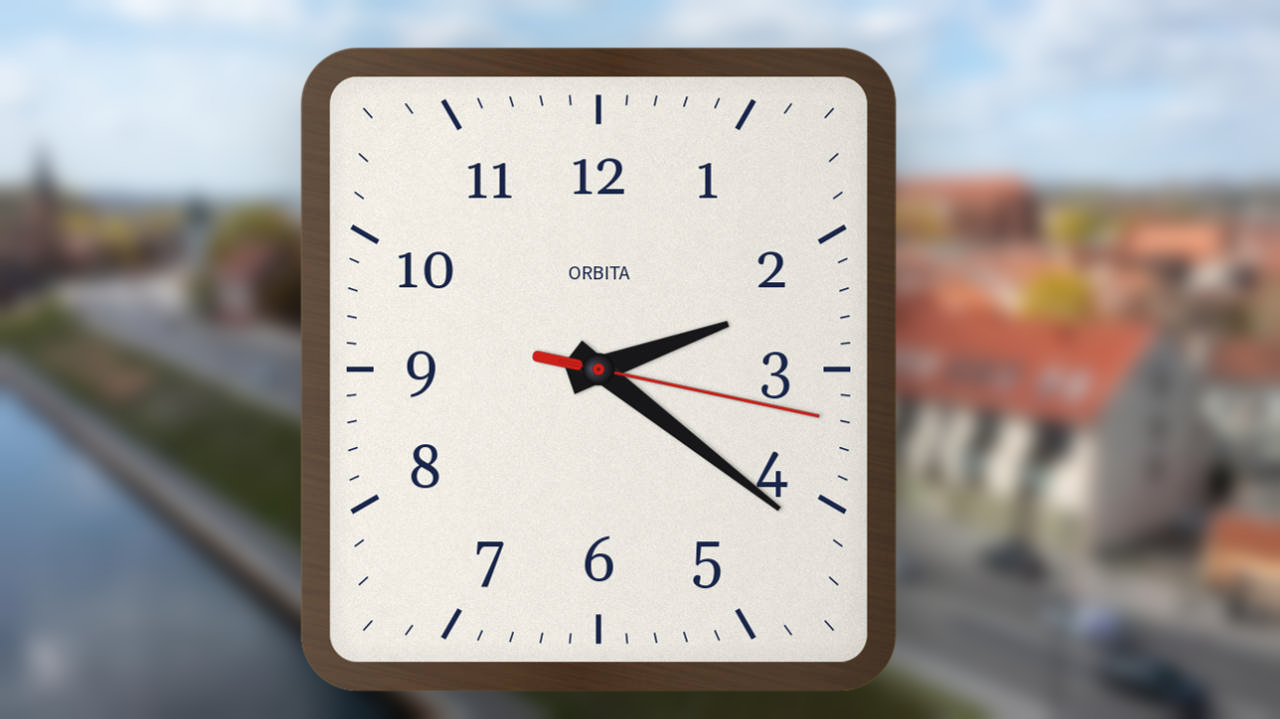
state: 2:21:17
